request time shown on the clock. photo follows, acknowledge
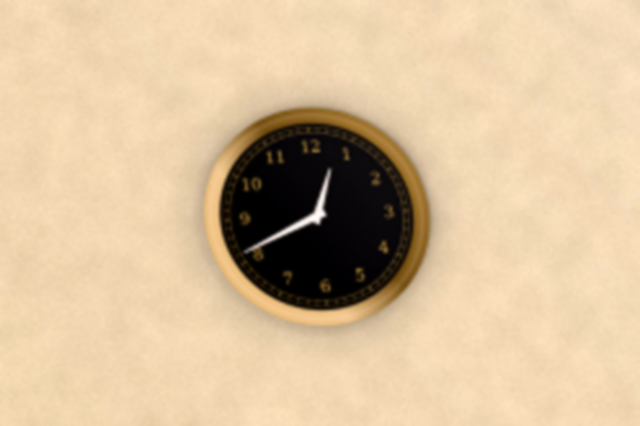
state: 12:41
